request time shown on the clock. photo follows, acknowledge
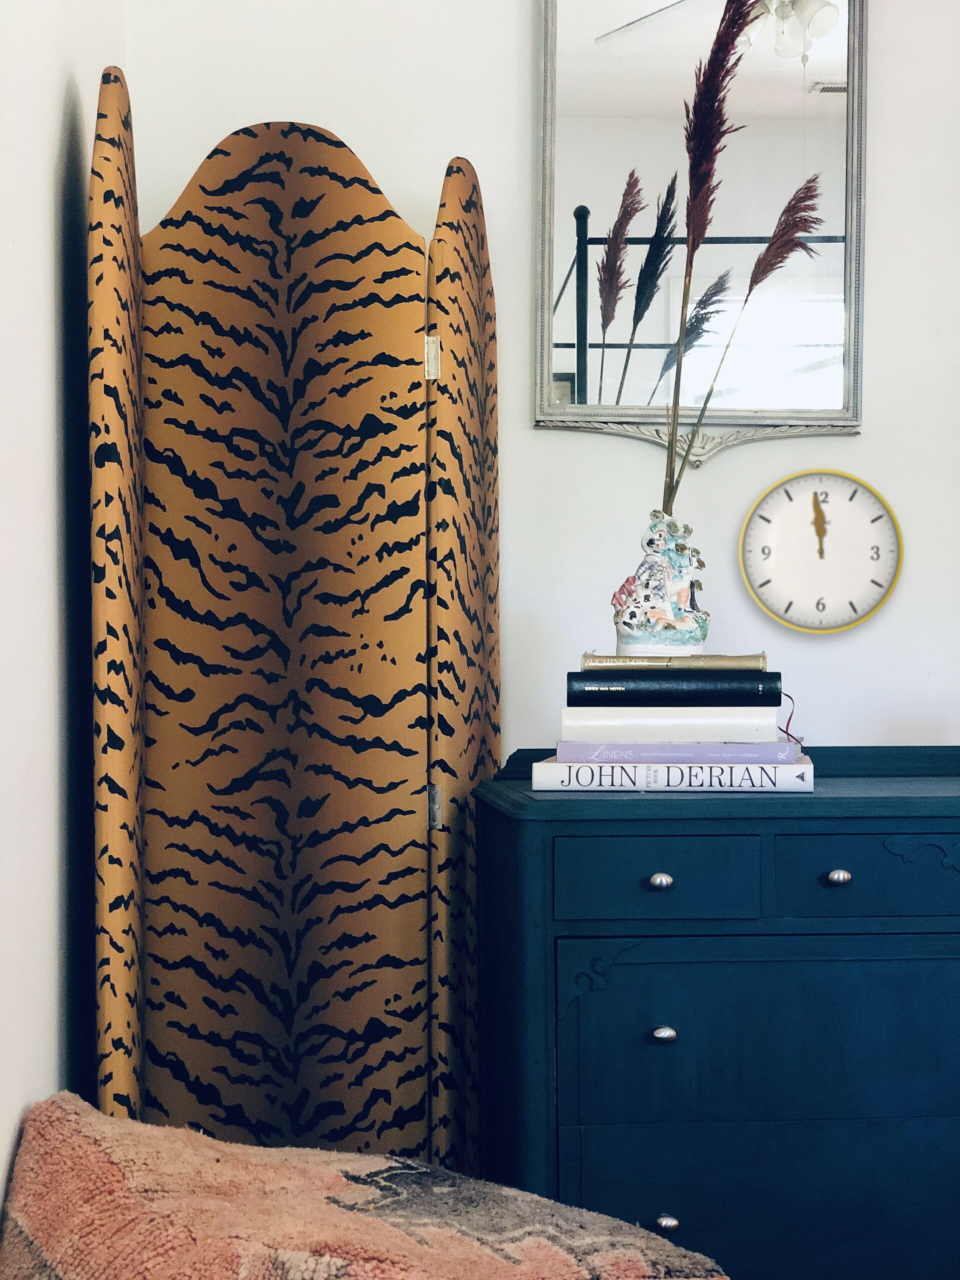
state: 11:59
